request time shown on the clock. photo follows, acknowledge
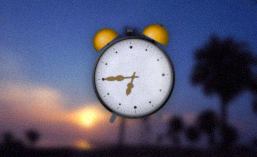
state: 6:45
